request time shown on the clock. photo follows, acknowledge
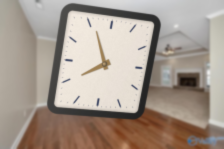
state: 7:56
